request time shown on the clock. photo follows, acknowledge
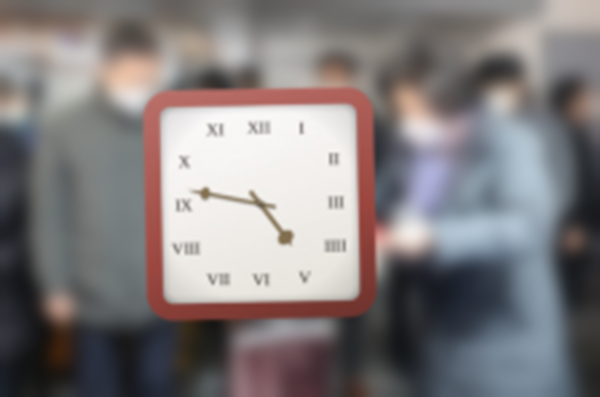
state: 4:47
